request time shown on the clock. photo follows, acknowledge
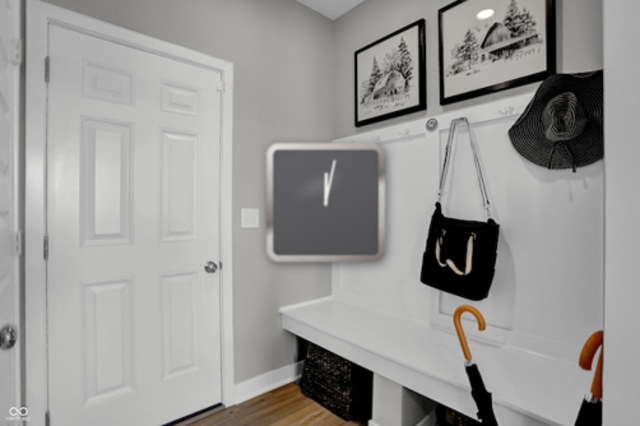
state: 12:02
